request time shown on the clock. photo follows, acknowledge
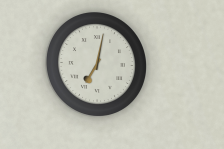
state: 7:02
